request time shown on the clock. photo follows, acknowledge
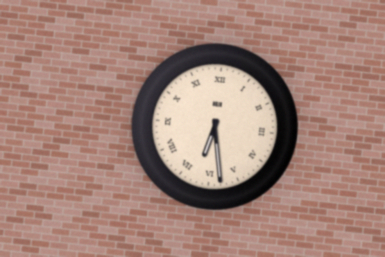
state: 6:28
